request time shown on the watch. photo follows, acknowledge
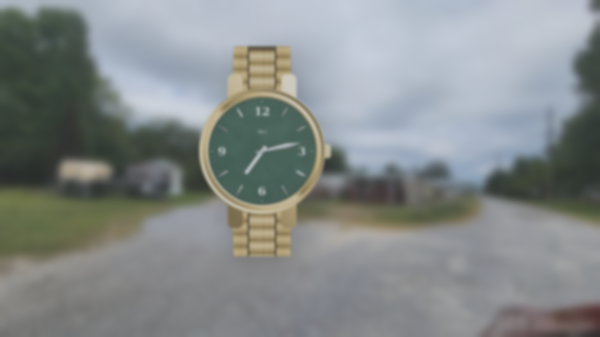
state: 7:13
